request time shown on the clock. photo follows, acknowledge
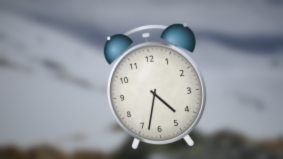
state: 4:33
